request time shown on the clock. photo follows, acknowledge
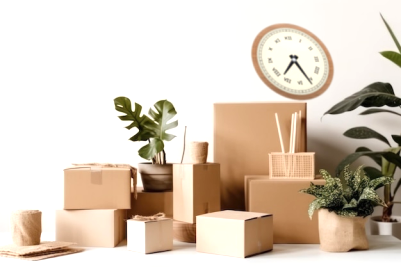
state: 7:26
